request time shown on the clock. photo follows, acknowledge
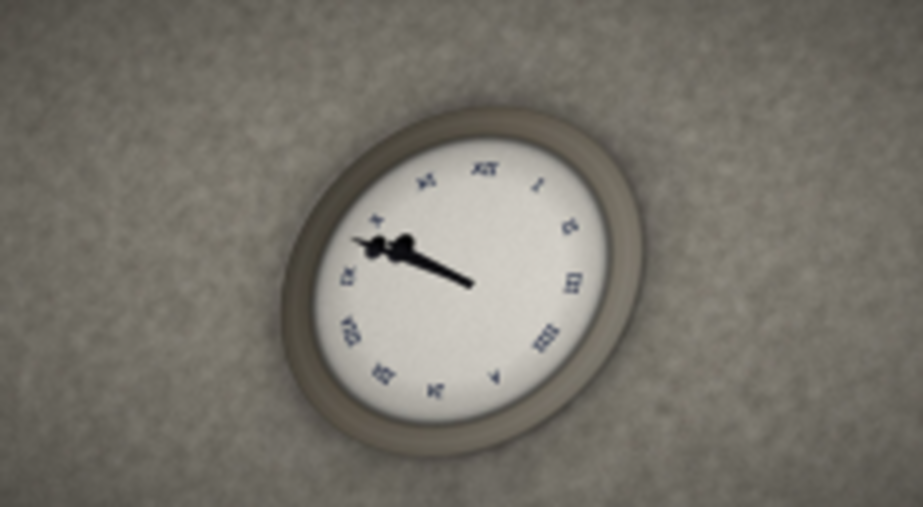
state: 9:48
